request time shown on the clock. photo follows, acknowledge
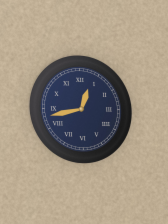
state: 12:43
